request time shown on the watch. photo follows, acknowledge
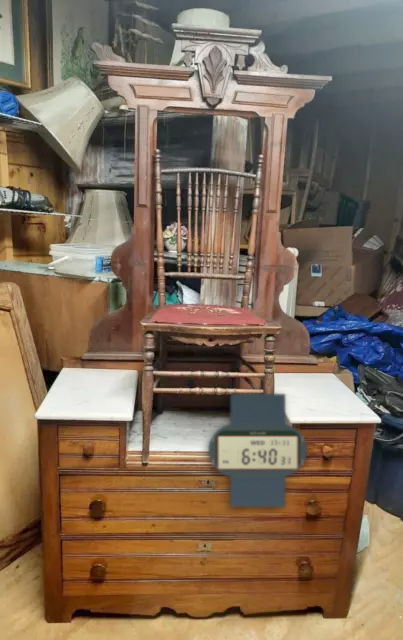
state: 6:40
